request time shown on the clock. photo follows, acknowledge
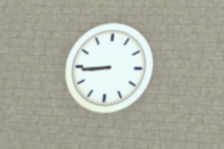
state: 8:44
